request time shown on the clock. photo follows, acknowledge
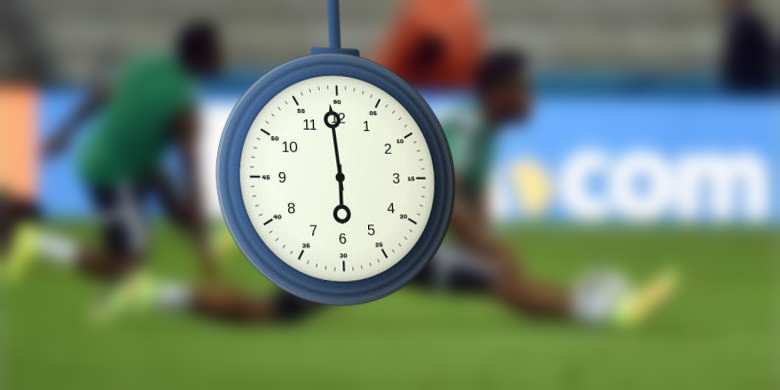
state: 5:59
